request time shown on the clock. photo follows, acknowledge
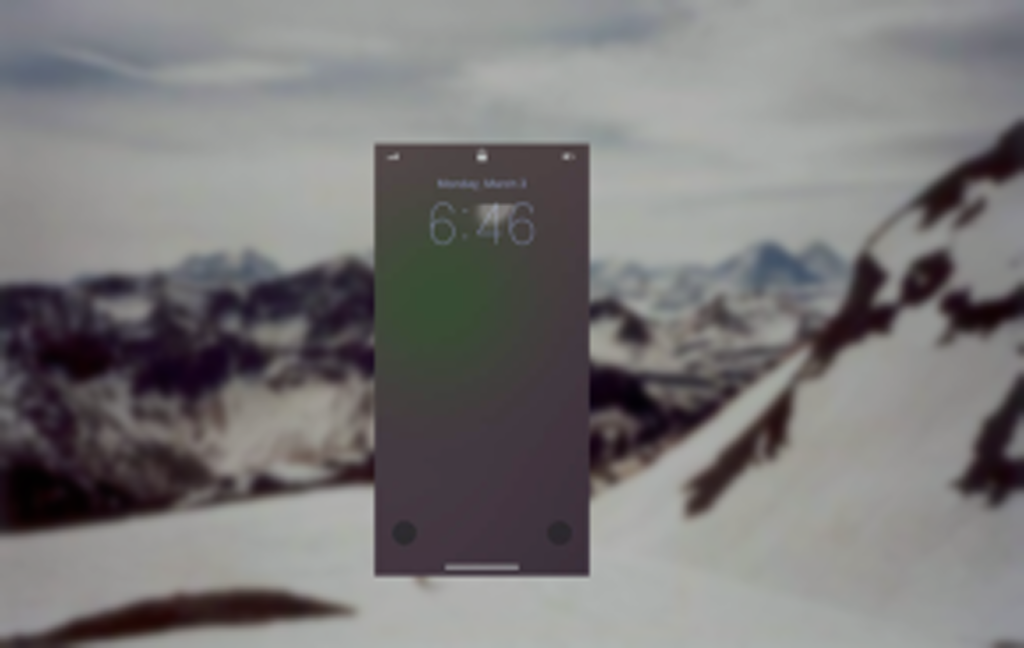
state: 6:46
